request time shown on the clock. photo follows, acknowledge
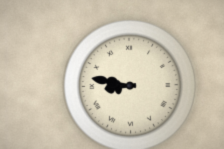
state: 8:47
